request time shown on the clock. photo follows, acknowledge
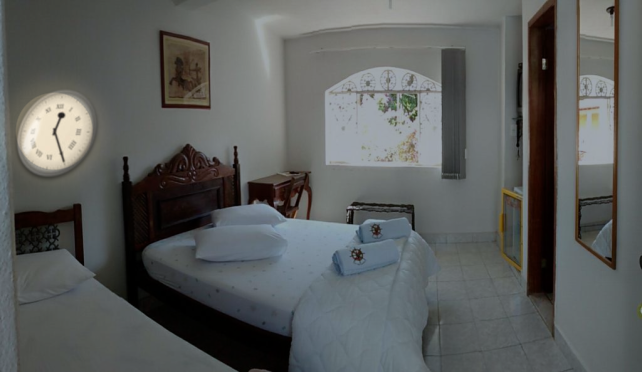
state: 12:25
